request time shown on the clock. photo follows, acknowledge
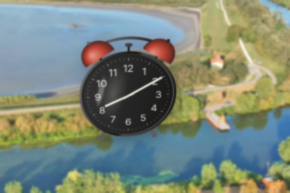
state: 8:10
